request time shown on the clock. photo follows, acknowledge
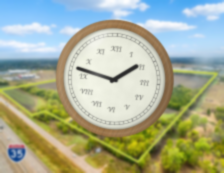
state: 1:47
